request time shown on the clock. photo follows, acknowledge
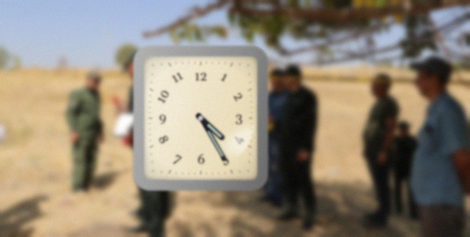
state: 4:25
